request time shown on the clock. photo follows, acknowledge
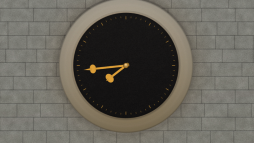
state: 7:44
